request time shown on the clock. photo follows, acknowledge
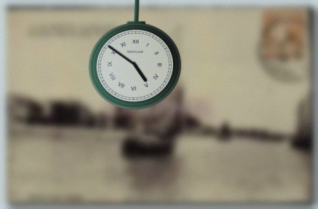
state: 4:51
